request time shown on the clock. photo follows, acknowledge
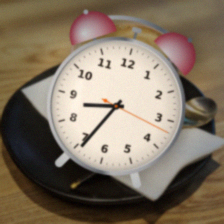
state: 8:34:17
